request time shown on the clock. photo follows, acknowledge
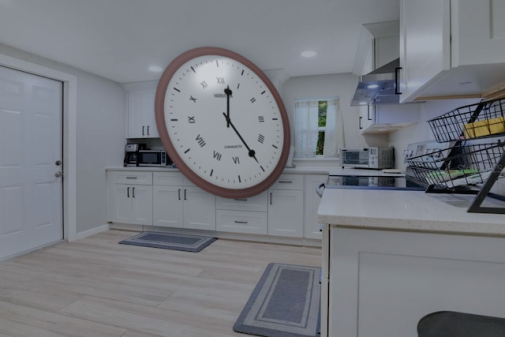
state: 12:25
